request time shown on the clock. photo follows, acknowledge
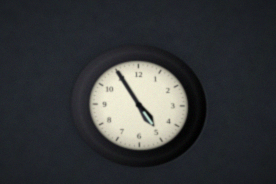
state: 4:55
